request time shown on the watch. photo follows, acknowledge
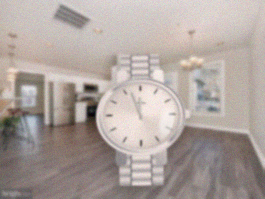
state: 11:57
